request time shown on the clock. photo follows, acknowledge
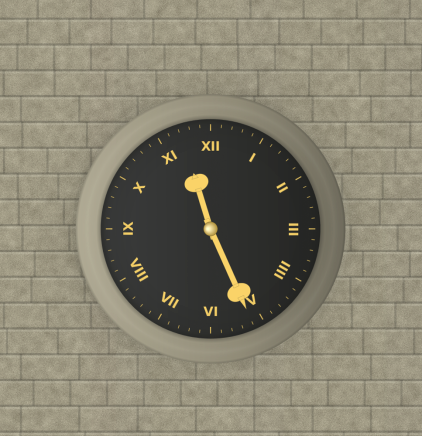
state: 11:26
